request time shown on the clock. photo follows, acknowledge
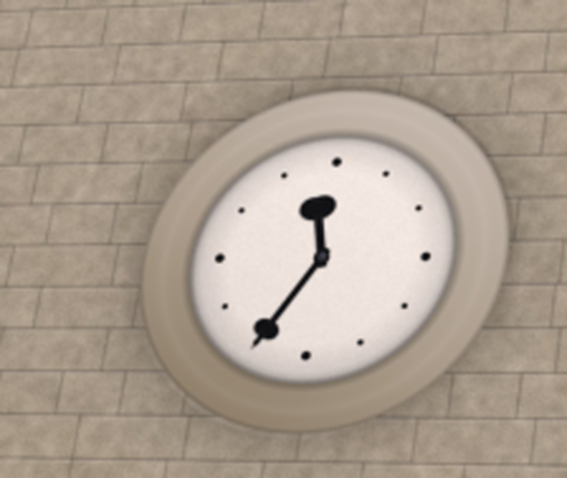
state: 11:35
